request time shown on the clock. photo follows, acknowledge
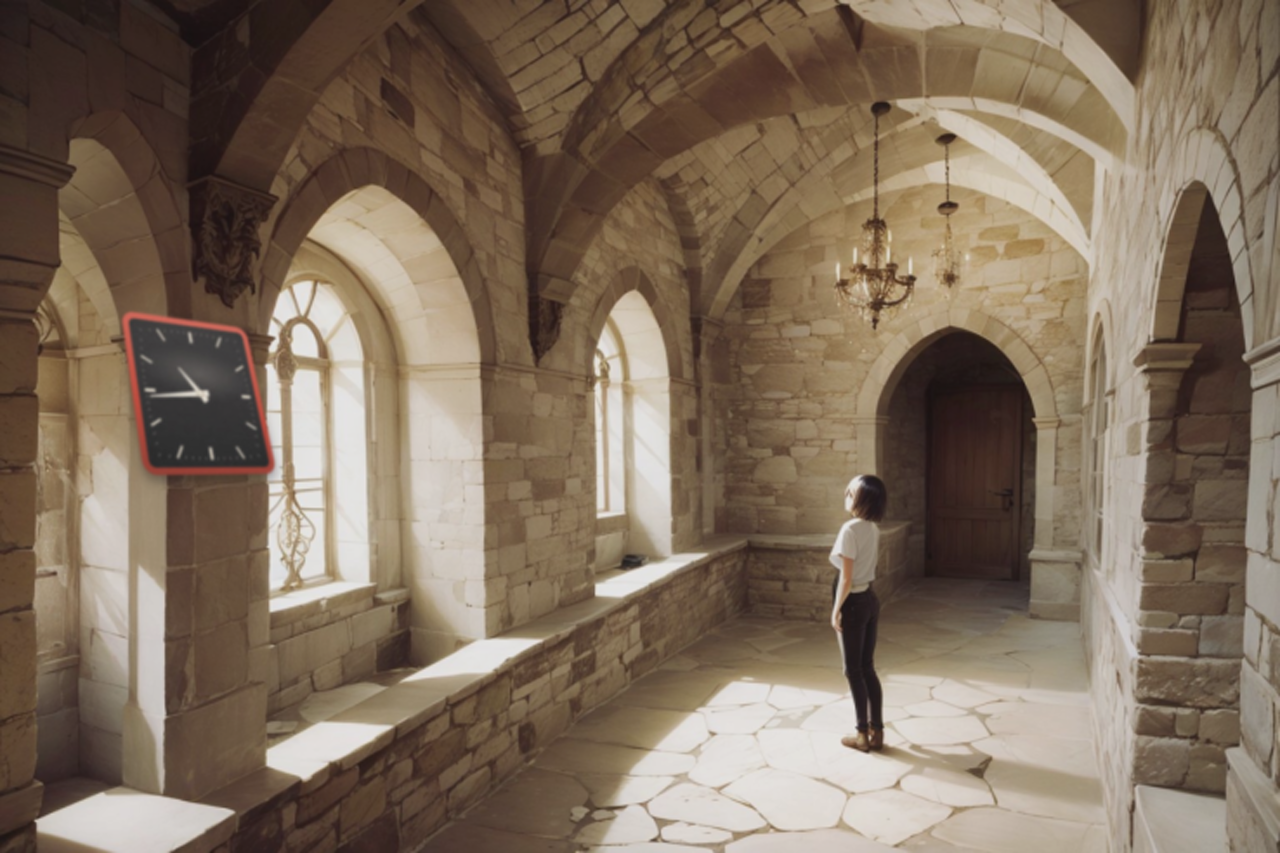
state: 10:44
